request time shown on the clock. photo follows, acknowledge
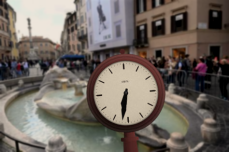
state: 6:32
